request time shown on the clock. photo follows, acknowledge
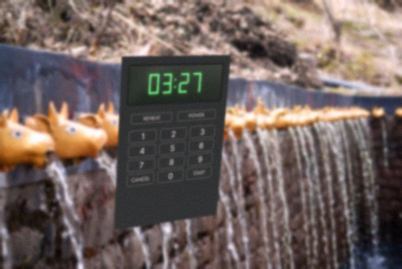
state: 3:27
